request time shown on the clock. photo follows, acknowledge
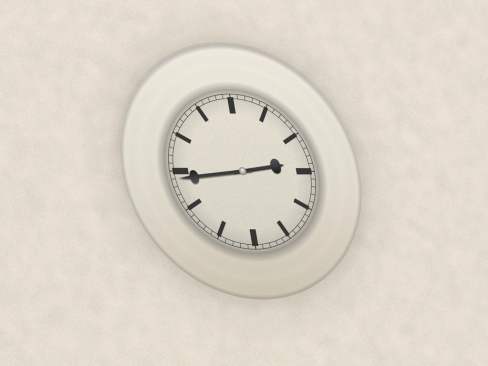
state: 2:44
